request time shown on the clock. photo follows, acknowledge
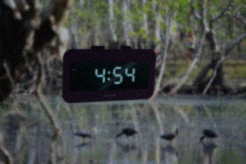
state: 4:54
